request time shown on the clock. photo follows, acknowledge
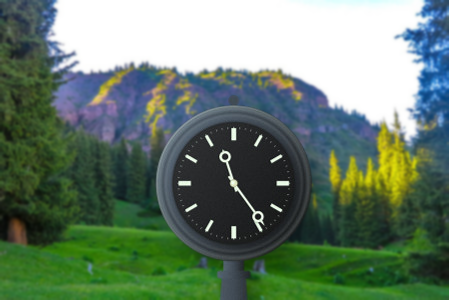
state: 11:24
